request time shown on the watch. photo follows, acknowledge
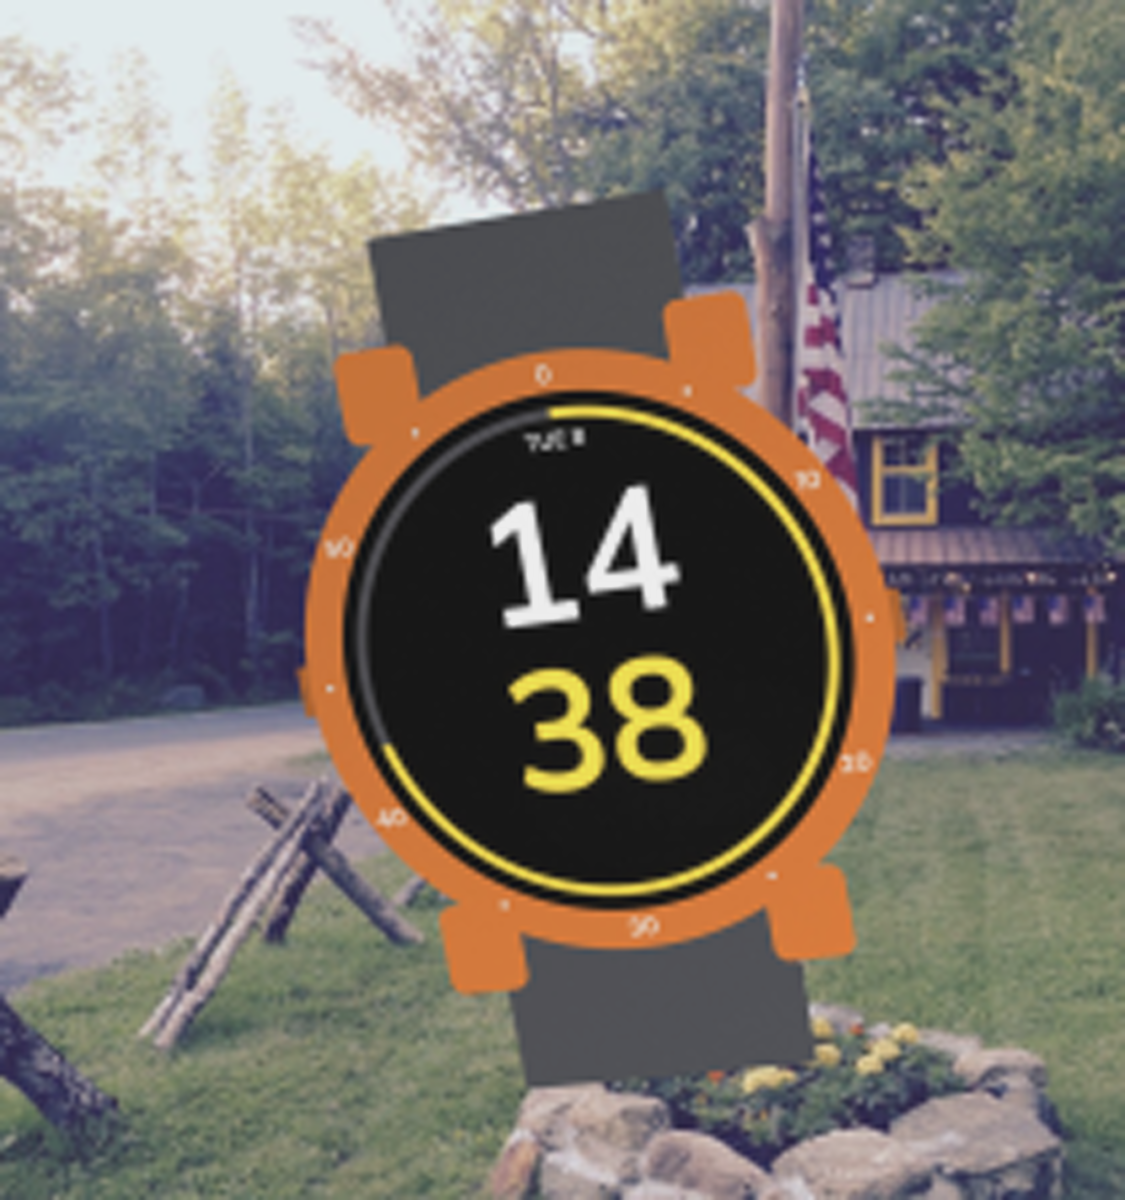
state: 14:38
